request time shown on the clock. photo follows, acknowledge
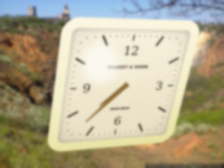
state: 7:37
